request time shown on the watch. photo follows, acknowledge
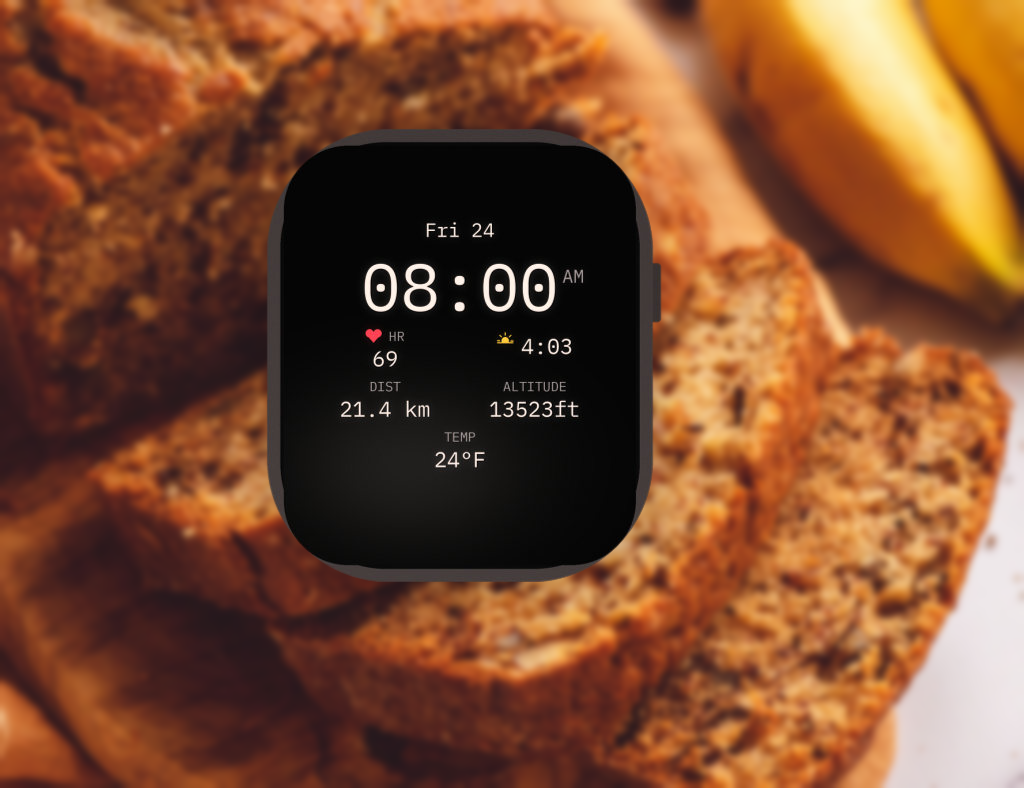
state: 8:00
